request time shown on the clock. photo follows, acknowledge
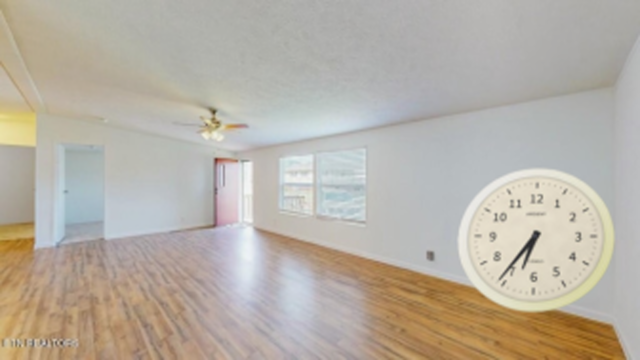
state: 6:36
